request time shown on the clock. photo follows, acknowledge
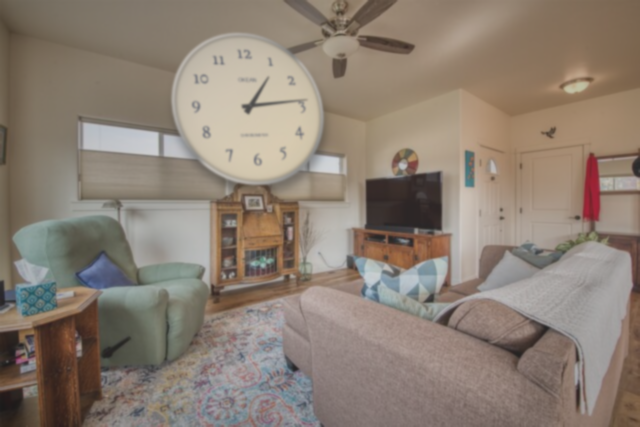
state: 1:14
